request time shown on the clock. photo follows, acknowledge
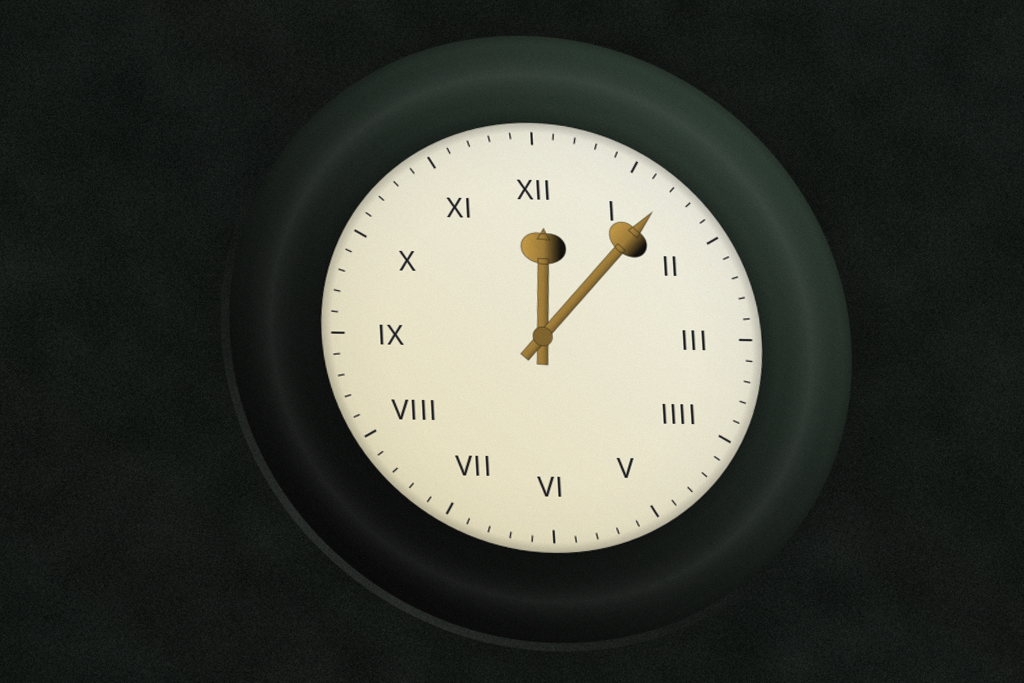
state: 12:07
